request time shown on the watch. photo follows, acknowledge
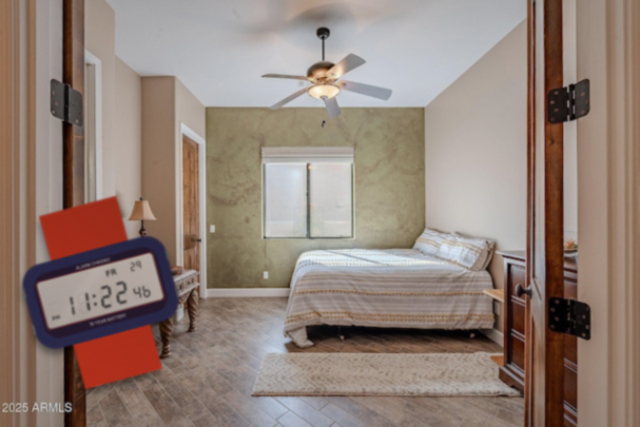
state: 11:22:46
